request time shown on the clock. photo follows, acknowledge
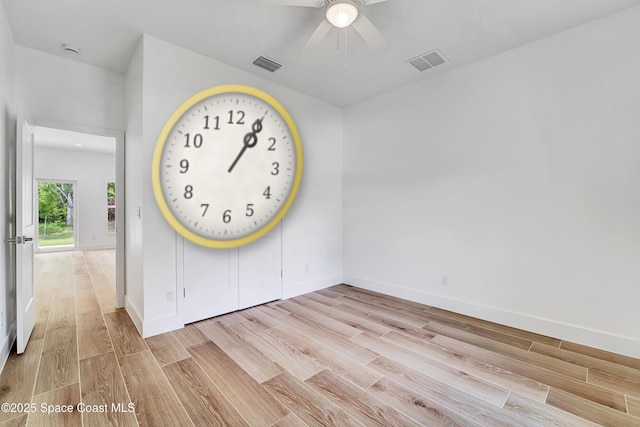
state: 1:05
